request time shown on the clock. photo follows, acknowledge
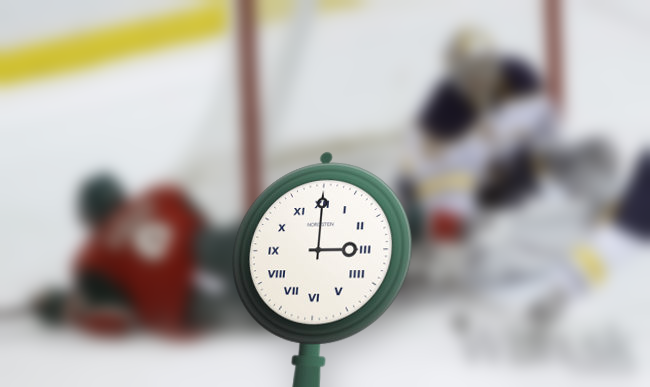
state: 3:00
